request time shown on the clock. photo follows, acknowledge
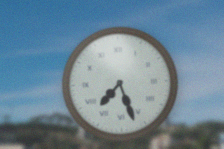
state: 7:27
